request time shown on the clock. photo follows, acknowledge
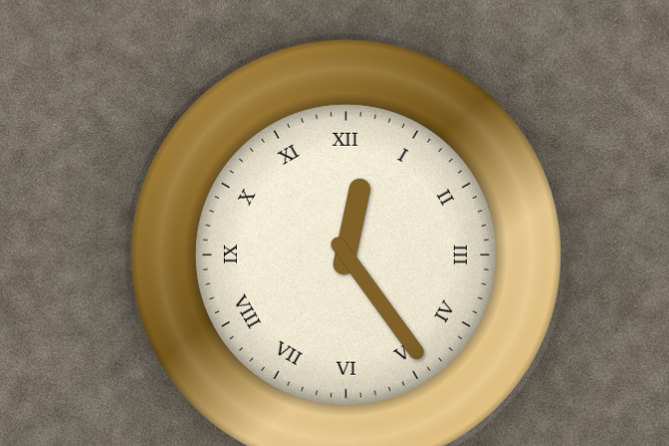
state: 12:24
